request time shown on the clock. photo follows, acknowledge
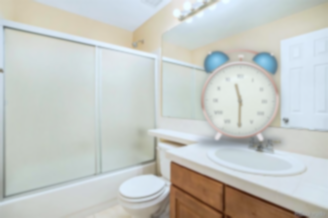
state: 11:30
